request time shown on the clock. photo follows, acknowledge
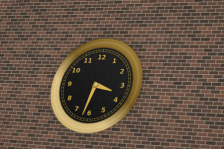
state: 3:32
